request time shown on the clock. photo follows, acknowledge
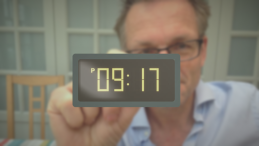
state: 9:17
